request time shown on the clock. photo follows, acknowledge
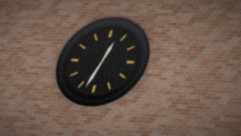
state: 12:33
